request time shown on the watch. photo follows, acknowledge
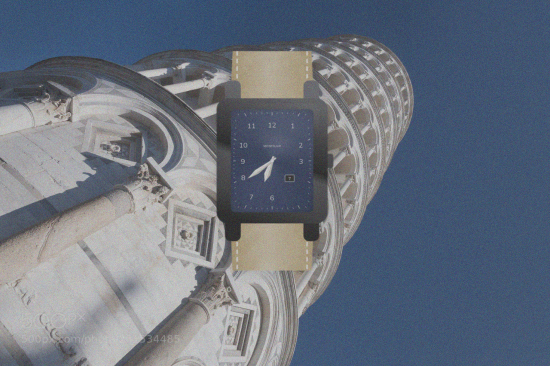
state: 6:39
